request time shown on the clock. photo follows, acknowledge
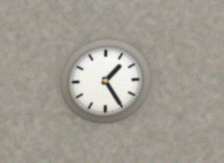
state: 1:25
